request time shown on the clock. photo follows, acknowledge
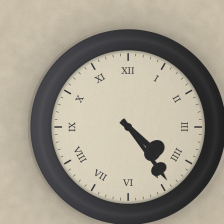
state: 4:24
